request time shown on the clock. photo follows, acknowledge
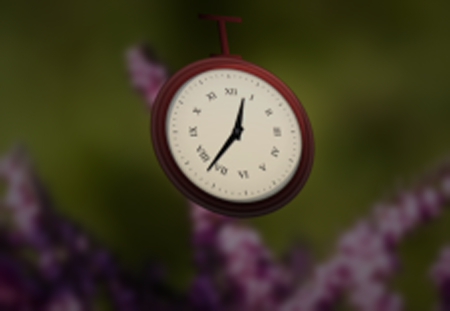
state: 12:37
